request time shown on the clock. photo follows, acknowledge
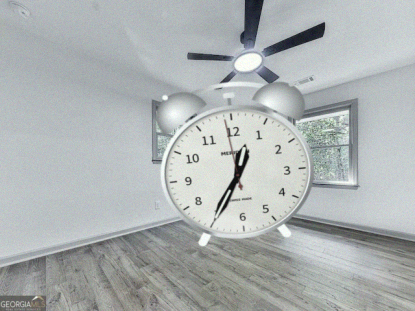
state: 12:34:59
